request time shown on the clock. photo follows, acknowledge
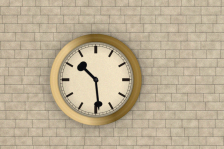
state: 10:29
